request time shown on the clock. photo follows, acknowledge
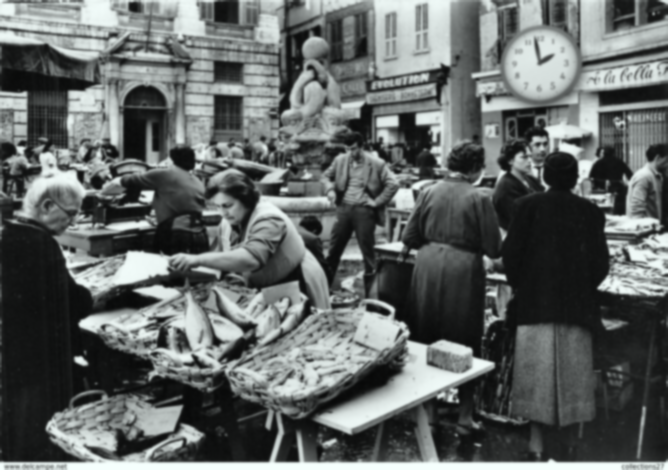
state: 1:58
